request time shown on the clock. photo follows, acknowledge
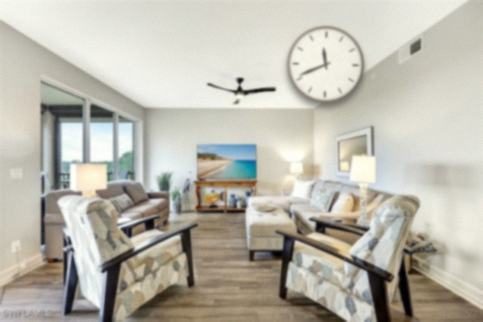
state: 11:41
